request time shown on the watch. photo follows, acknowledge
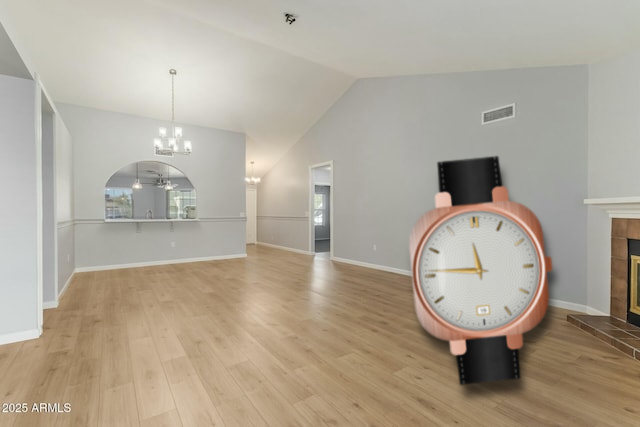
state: 11:46
